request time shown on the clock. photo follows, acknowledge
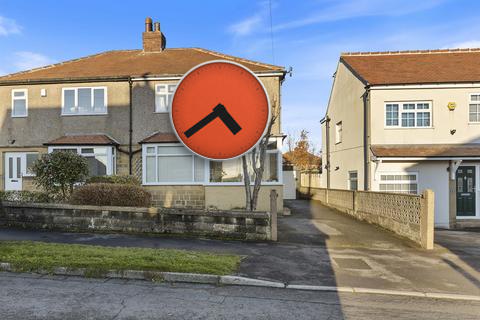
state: 4:39
